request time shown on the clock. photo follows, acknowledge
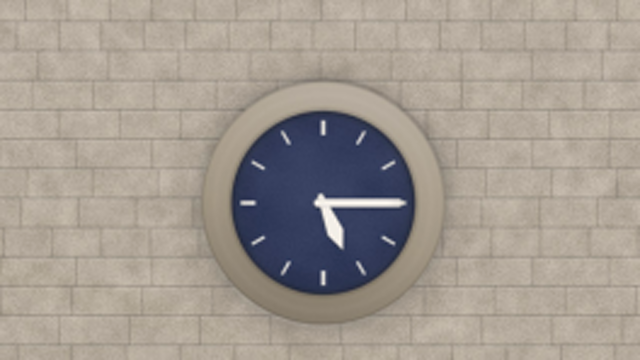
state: 5:15
